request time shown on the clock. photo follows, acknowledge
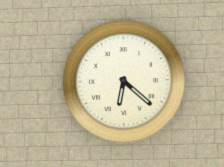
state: 6:22
